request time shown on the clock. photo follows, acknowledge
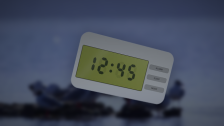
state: 12:45
